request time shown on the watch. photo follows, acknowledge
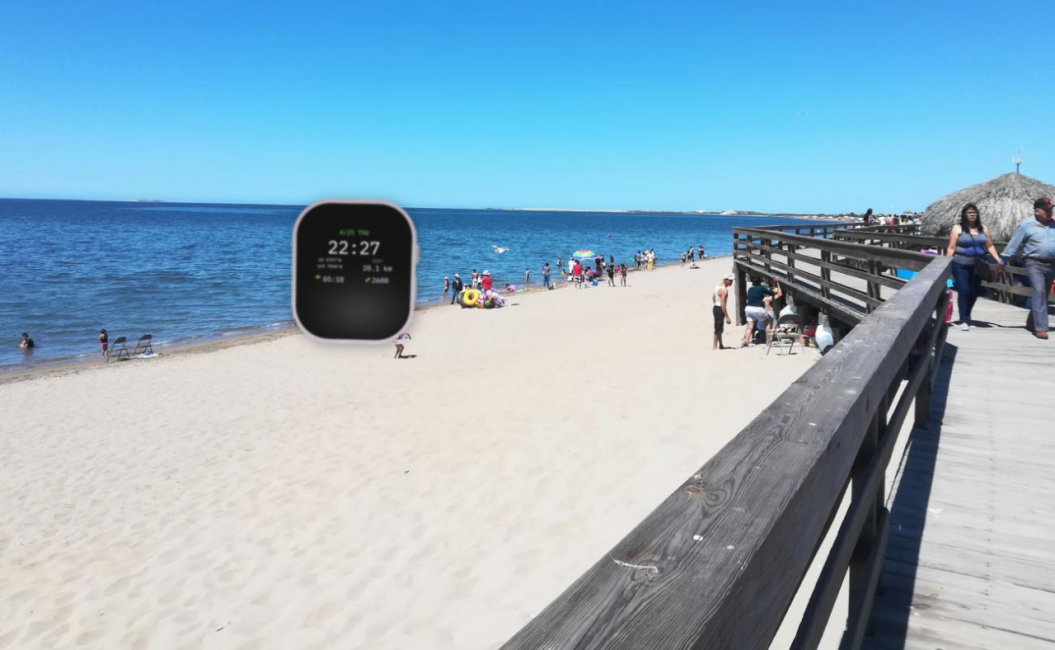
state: 22:27
